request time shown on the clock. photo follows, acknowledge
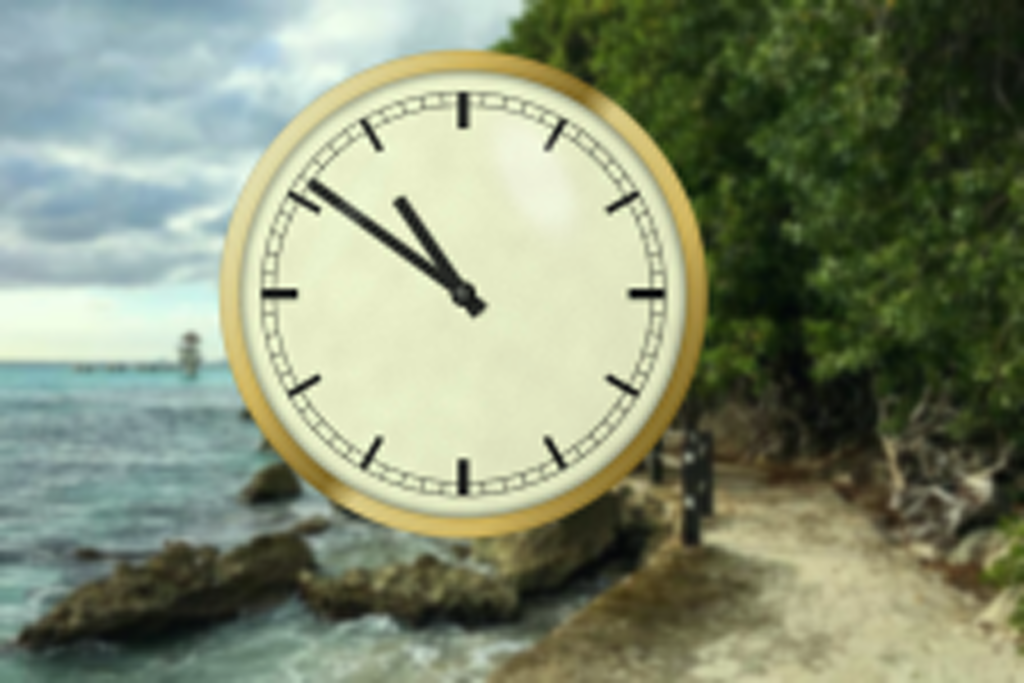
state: 10:51
